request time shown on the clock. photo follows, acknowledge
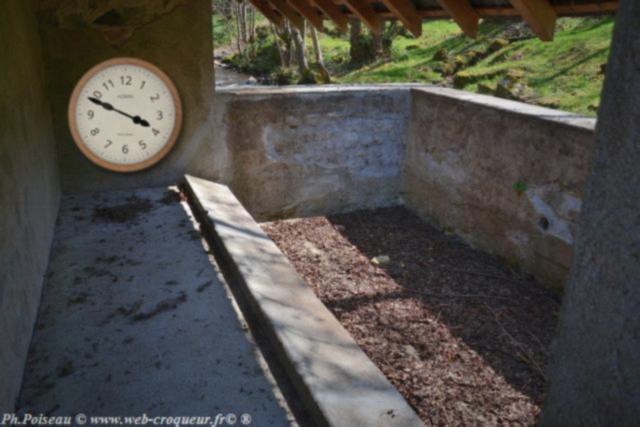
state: 3:49
